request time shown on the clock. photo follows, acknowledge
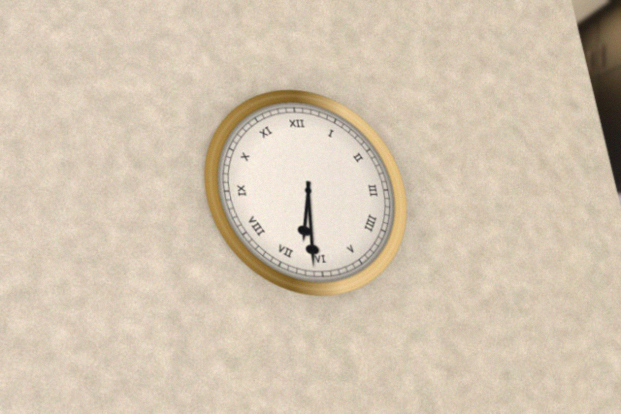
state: 6:31
